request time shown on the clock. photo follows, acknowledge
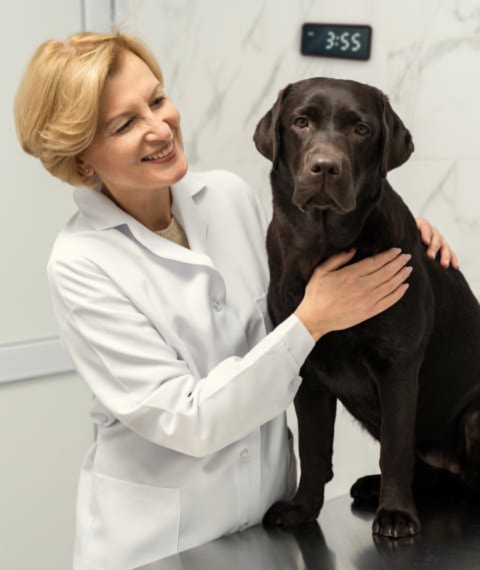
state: 3:55
